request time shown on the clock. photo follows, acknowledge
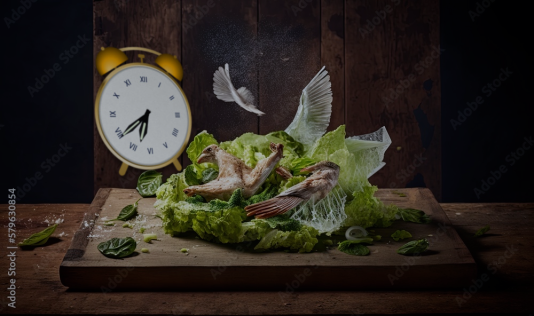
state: 6:39
